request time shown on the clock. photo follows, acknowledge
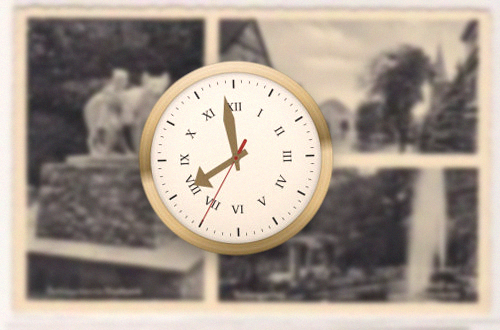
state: 7:58:35
